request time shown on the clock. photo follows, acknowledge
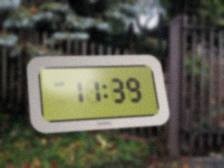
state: 11:39
